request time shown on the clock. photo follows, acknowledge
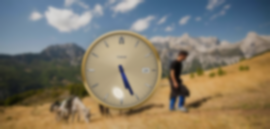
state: 5:26
